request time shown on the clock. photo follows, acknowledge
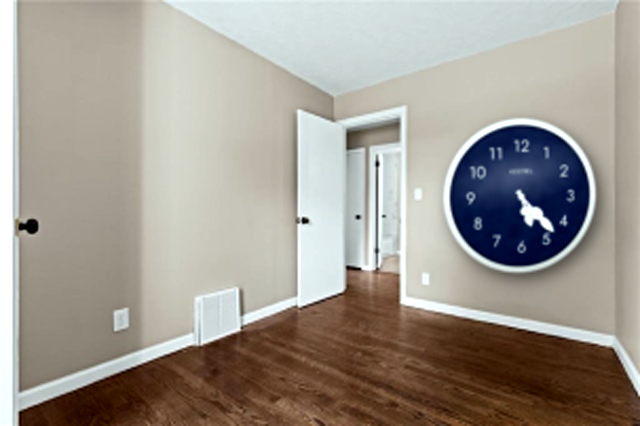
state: 5:23
